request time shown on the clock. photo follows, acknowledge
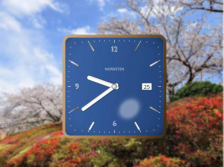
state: 9:39
